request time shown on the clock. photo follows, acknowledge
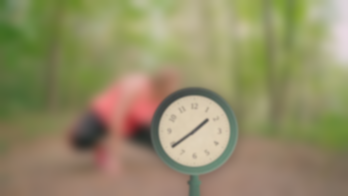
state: 1:39
